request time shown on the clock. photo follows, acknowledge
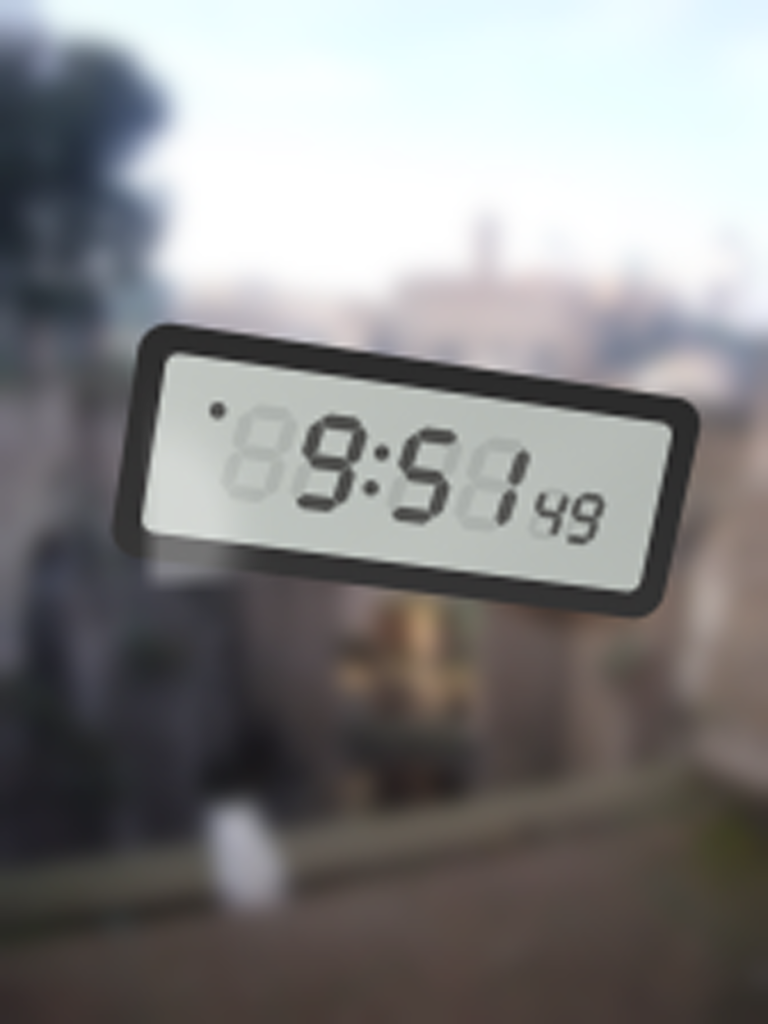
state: 9:51:49
